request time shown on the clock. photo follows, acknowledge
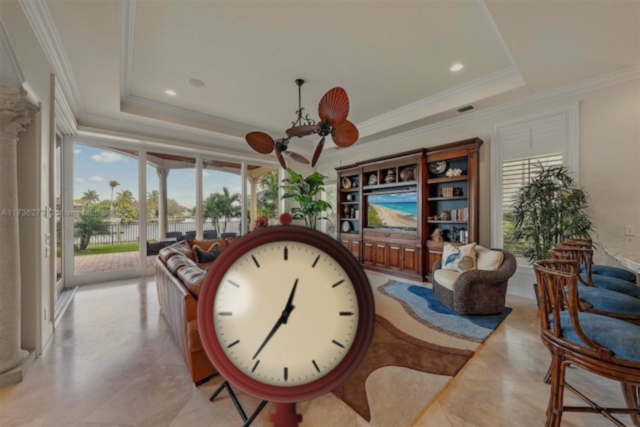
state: 12:36
